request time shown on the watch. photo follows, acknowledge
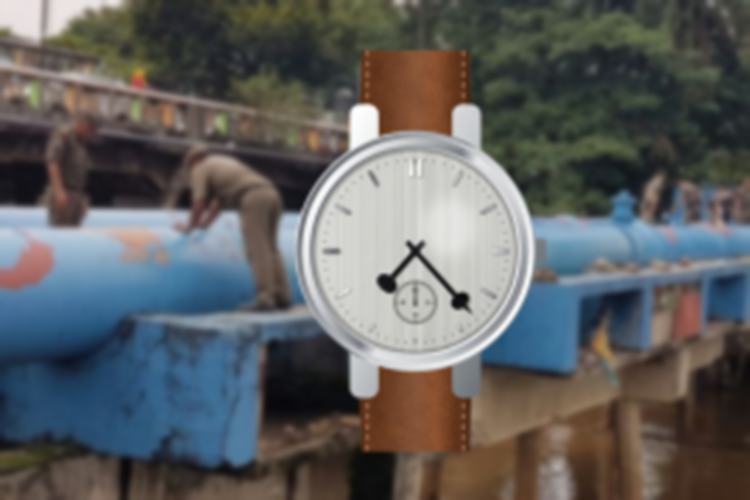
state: 7:23
